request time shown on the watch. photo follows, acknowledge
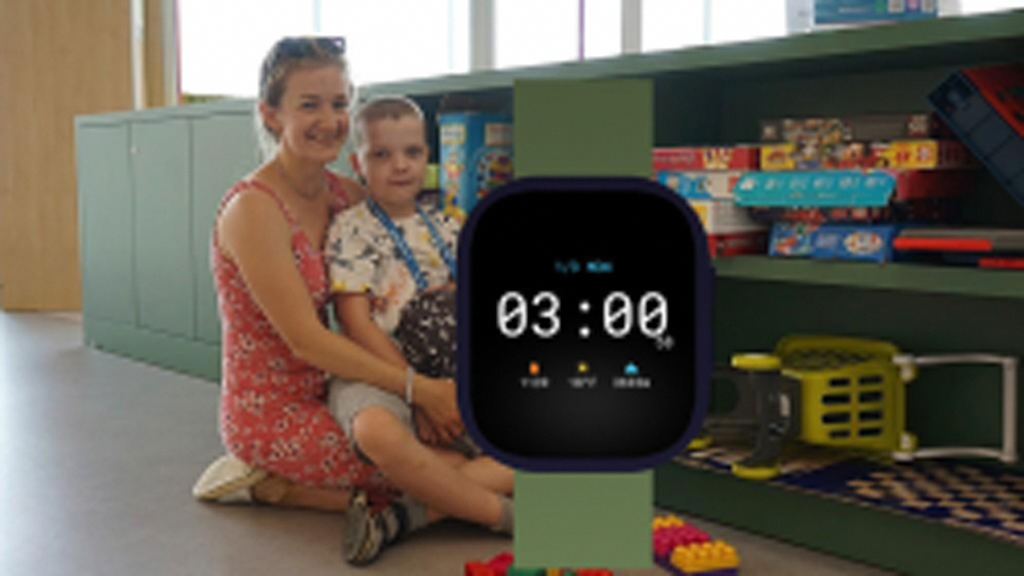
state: 3:00
